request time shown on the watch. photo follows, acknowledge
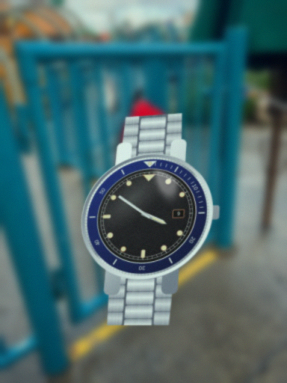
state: 3:51
